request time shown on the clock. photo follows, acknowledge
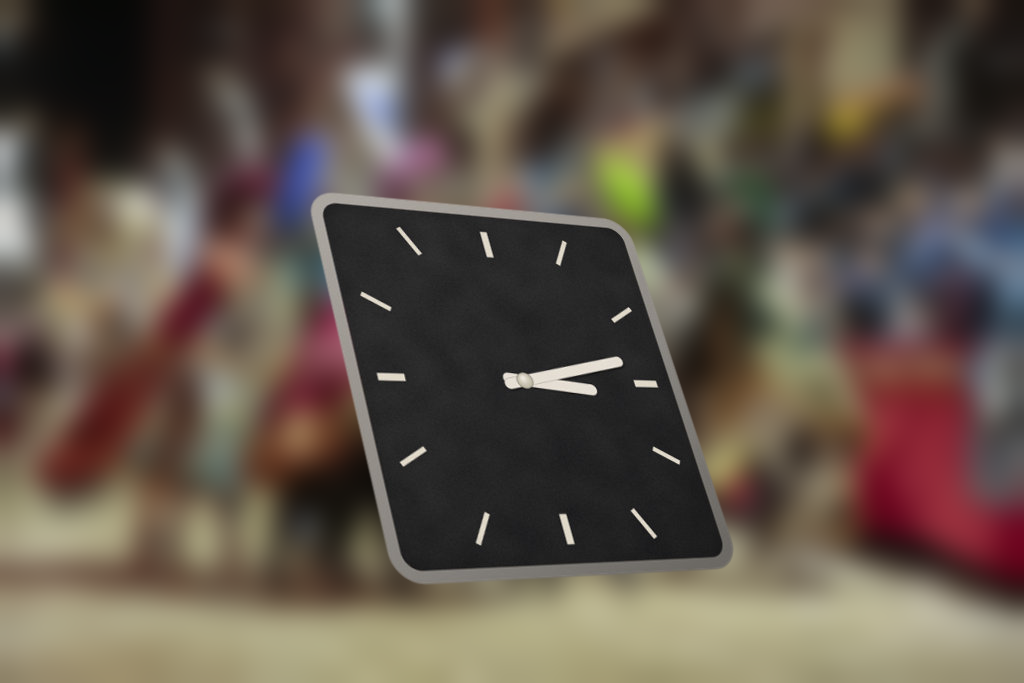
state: 3:13
